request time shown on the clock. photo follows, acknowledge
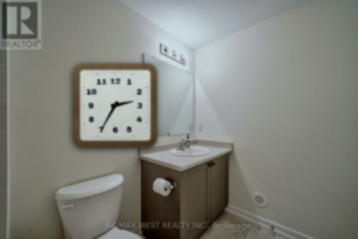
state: 2:35
